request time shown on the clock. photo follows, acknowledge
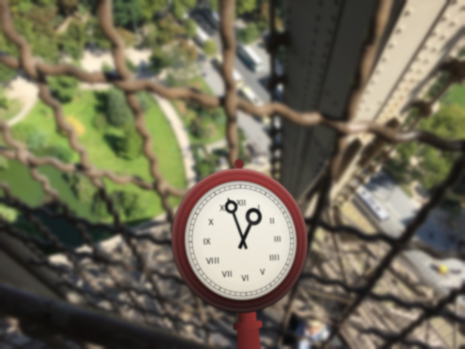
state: 12:57
